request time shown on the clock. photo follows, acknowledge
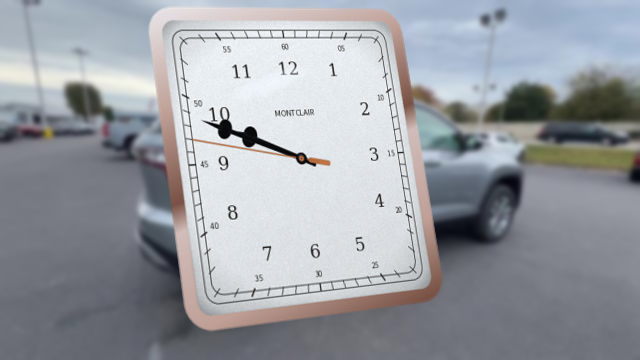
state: 9:48:47
